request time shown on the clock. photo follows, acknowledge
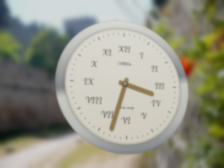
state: 3:33
